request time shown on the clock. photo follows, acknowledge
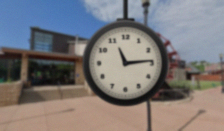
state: 11:14
